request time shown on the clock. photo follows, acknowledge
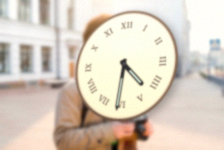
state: 4:31
